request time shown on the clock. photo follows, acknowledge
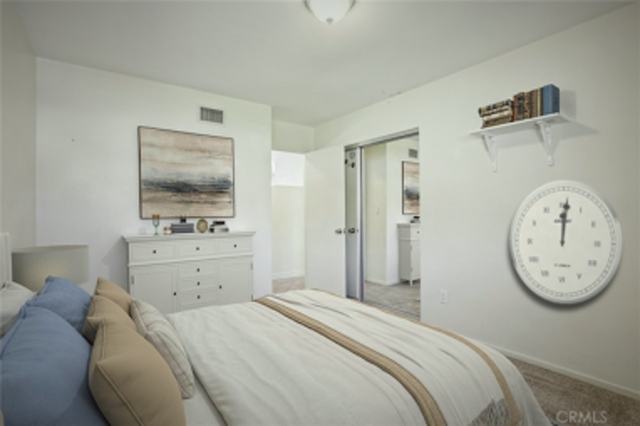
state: 12:01
